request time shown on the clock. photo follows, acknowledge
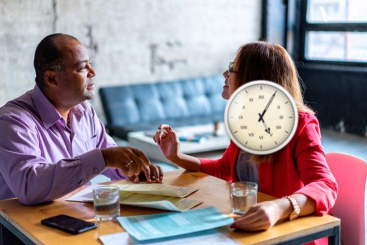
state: 5:05
